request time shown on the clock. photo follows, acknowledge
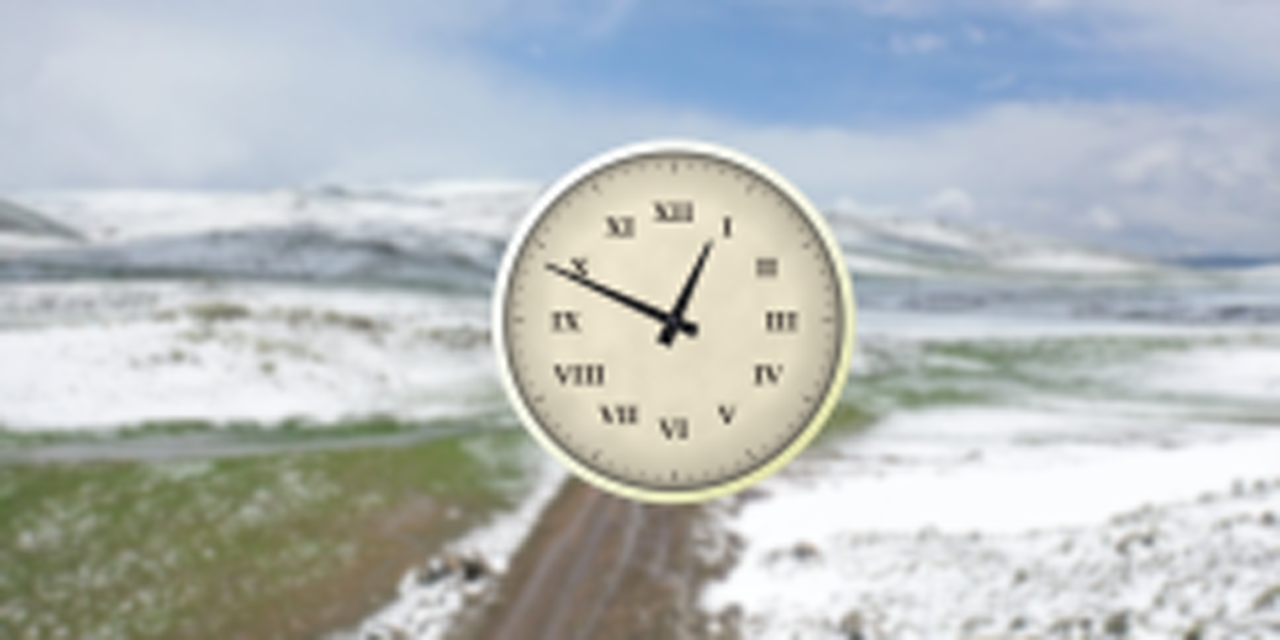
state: 12:49
